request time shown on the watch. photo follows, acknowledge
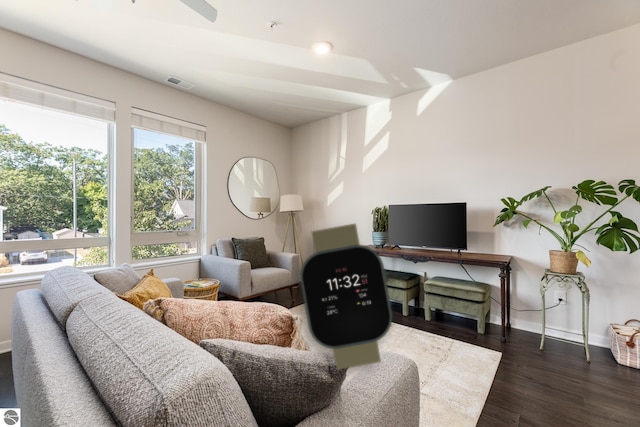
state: 11:32
